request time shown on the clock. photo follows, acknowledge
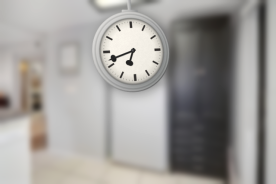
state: 6:42
